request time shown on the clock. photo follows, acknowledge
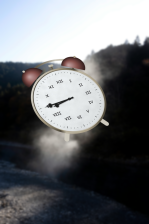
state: 8:45
